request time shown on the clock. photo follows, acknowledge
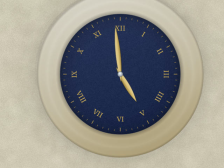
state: 4:59
